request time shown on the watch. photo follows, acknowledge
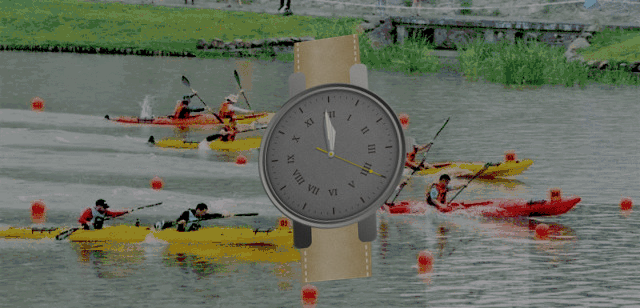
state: 11:59:20
